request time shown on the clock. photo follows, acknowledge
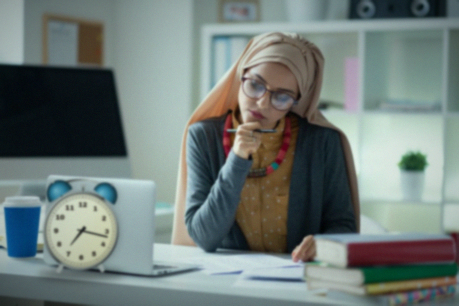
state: 7:17
